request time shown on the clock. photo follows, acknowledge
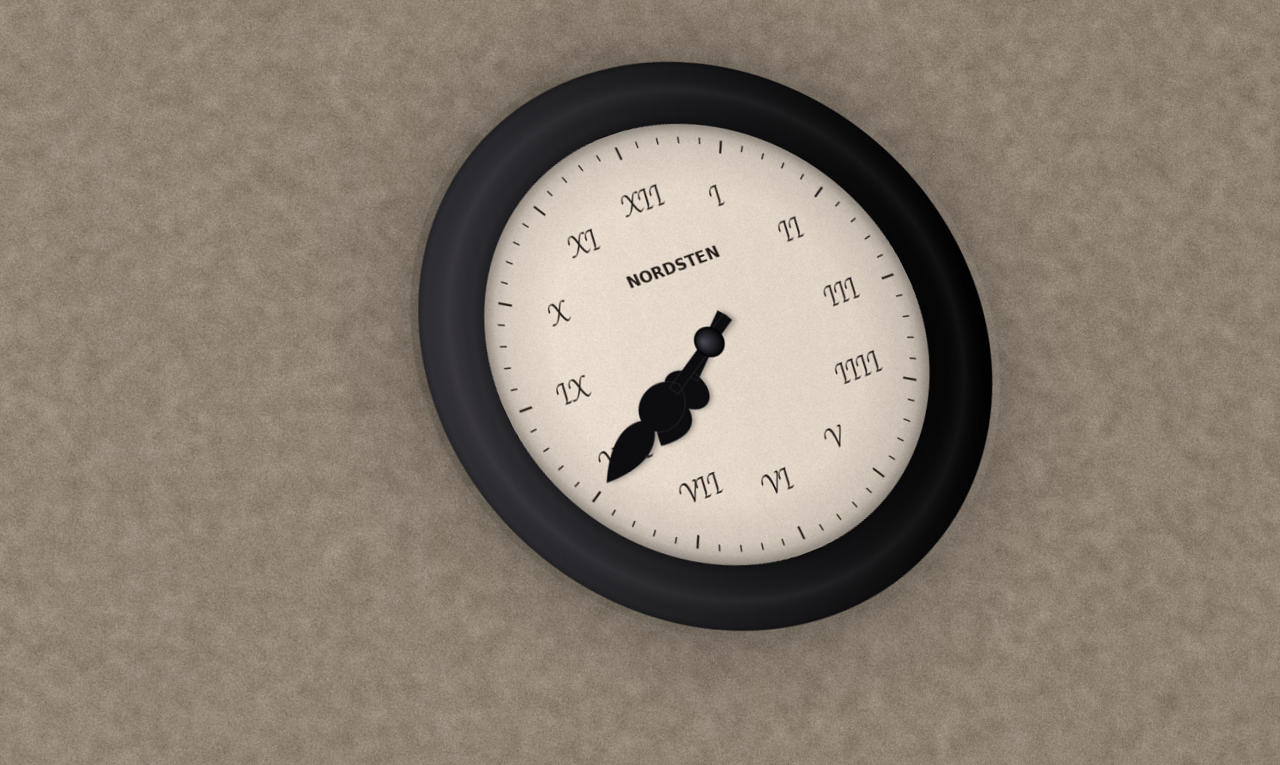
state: 7:40
